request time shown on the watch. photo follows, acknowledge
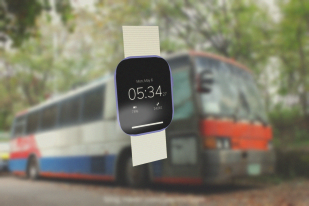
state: 5:34
